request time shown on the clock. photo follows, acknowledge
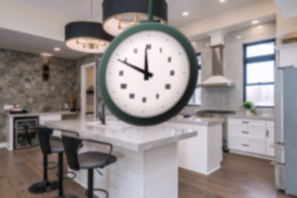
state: 11:49
